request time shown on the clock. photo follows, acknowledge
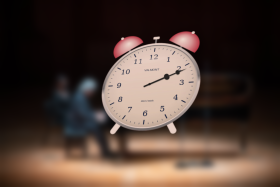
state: 2:11
